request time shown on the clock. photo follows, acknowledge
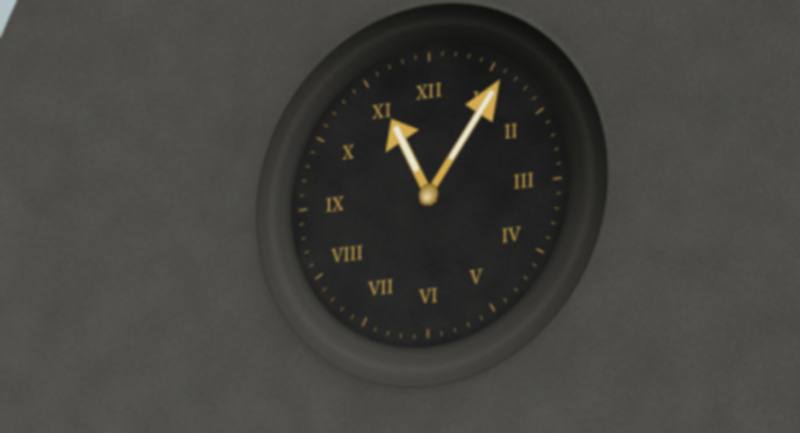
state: 11:06
